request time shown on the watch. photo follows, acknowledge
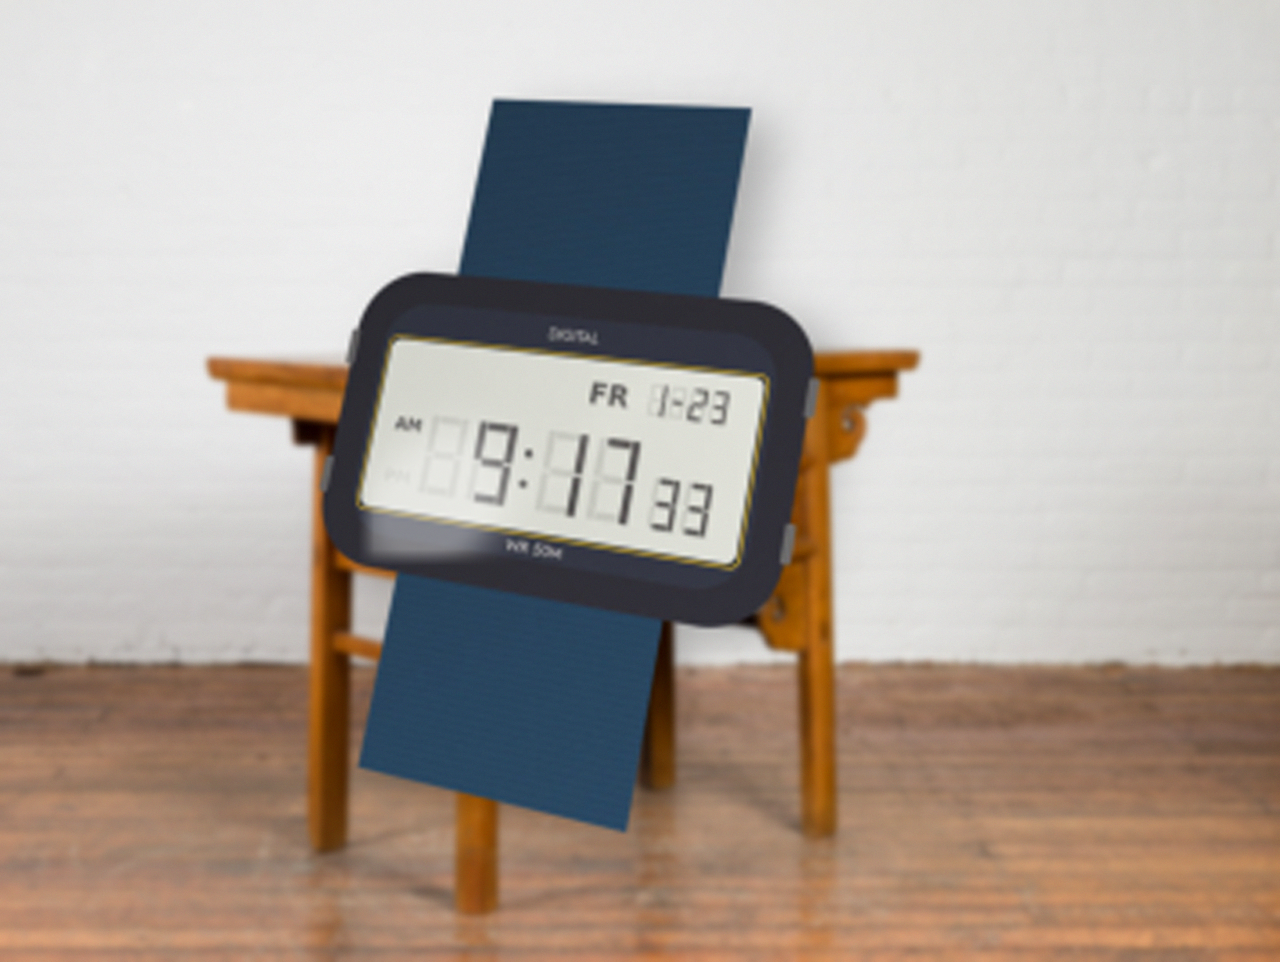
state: 9:17:33
